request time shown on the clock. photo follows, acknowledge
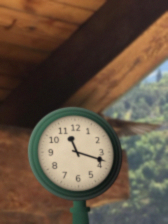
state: 11:18
